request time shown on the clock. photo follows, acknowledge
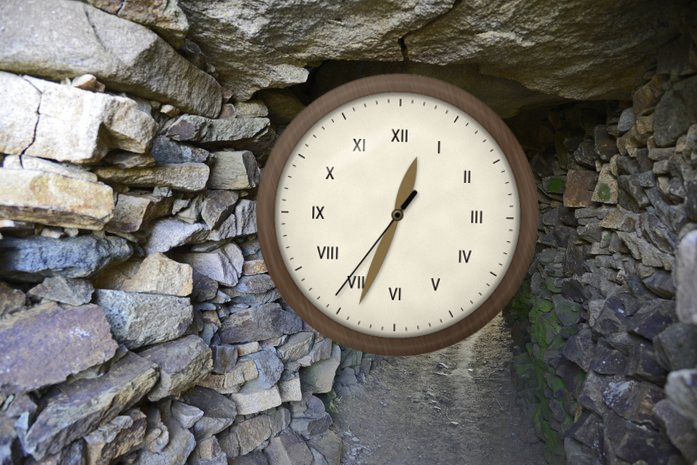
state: 12:33:36
